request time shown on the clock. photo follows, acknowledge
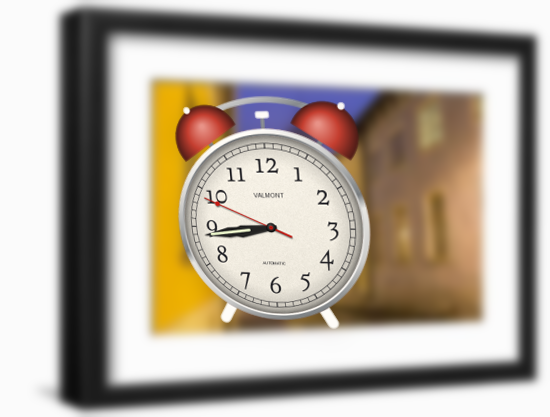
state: 8:43:49
